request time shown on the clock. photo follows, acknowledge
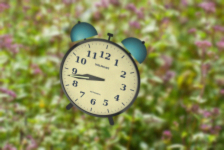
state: 8:43
